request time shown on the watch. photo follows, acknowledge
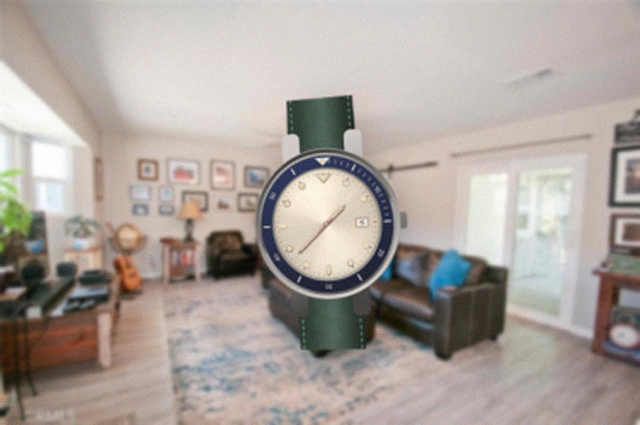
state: 1:38
